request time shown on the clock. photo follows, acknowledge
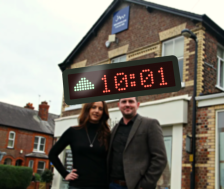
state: 10:01
